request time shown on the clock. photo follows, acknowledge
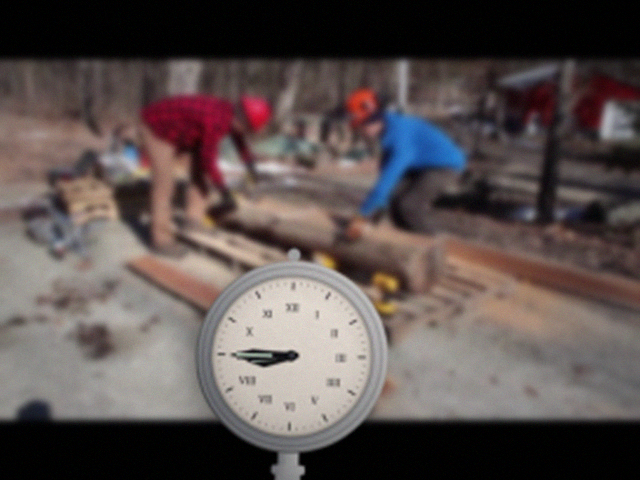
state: 8:45
